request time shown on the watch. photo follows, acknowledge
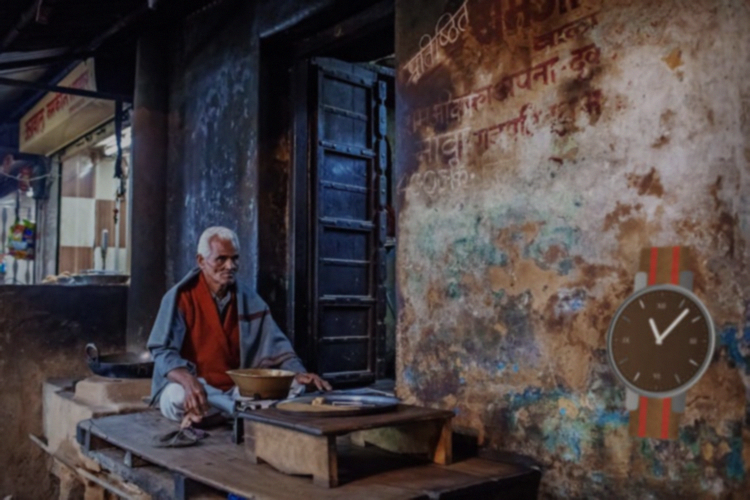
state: 11:07
